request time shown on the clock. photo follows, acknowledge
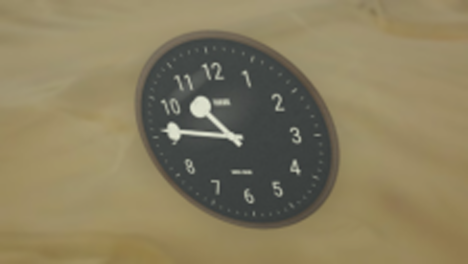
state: 10:46
